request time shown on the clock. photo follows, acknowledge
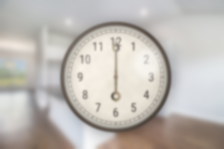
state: 6:00
